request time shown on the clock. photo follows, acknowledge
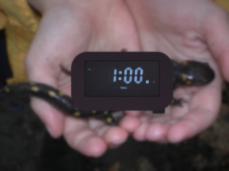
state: 1:00
